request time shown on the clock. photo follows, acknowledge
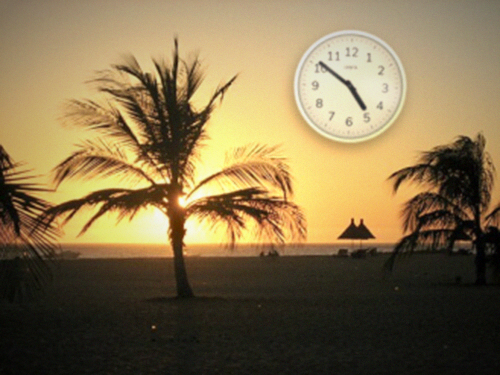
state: 4:51
